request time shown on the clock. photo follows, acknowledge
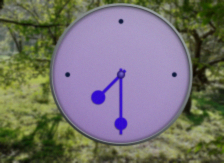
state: 7:30
